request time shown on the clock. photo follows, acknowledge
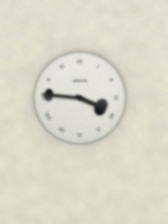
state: 3:46
